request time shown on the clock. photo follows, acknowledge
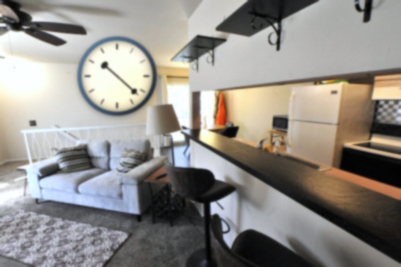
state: 10:22
